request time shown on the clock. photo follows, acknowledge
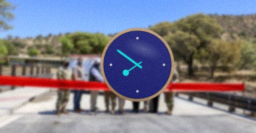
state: 7:51
